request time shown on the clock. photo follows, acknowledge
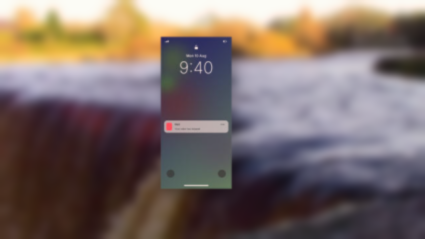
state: 9:40
